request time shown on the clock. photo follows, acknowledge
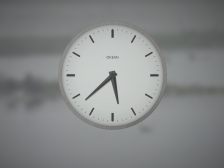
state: 5:38
